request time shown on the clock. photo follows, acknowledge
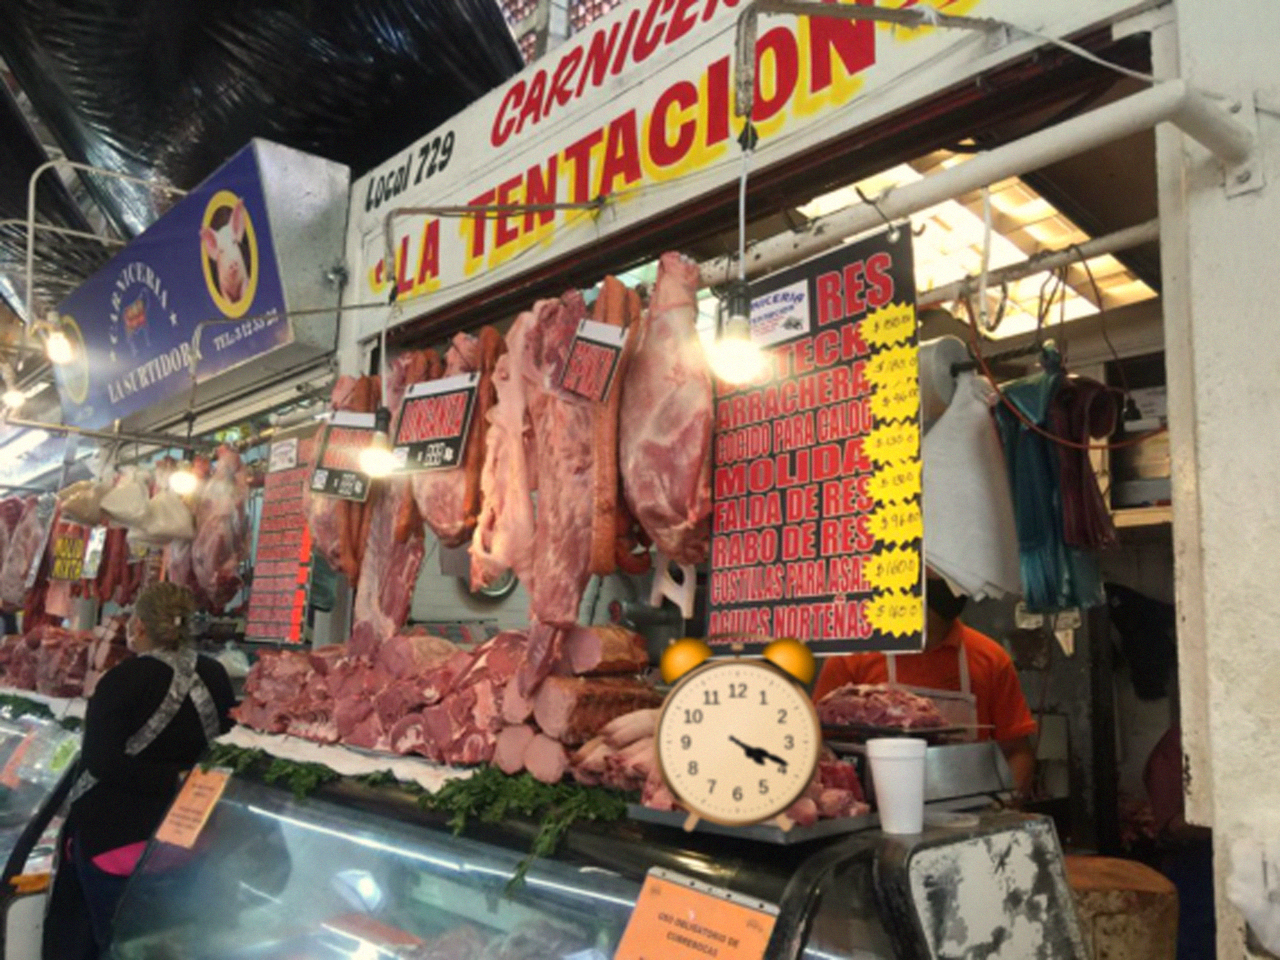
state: 4:19
